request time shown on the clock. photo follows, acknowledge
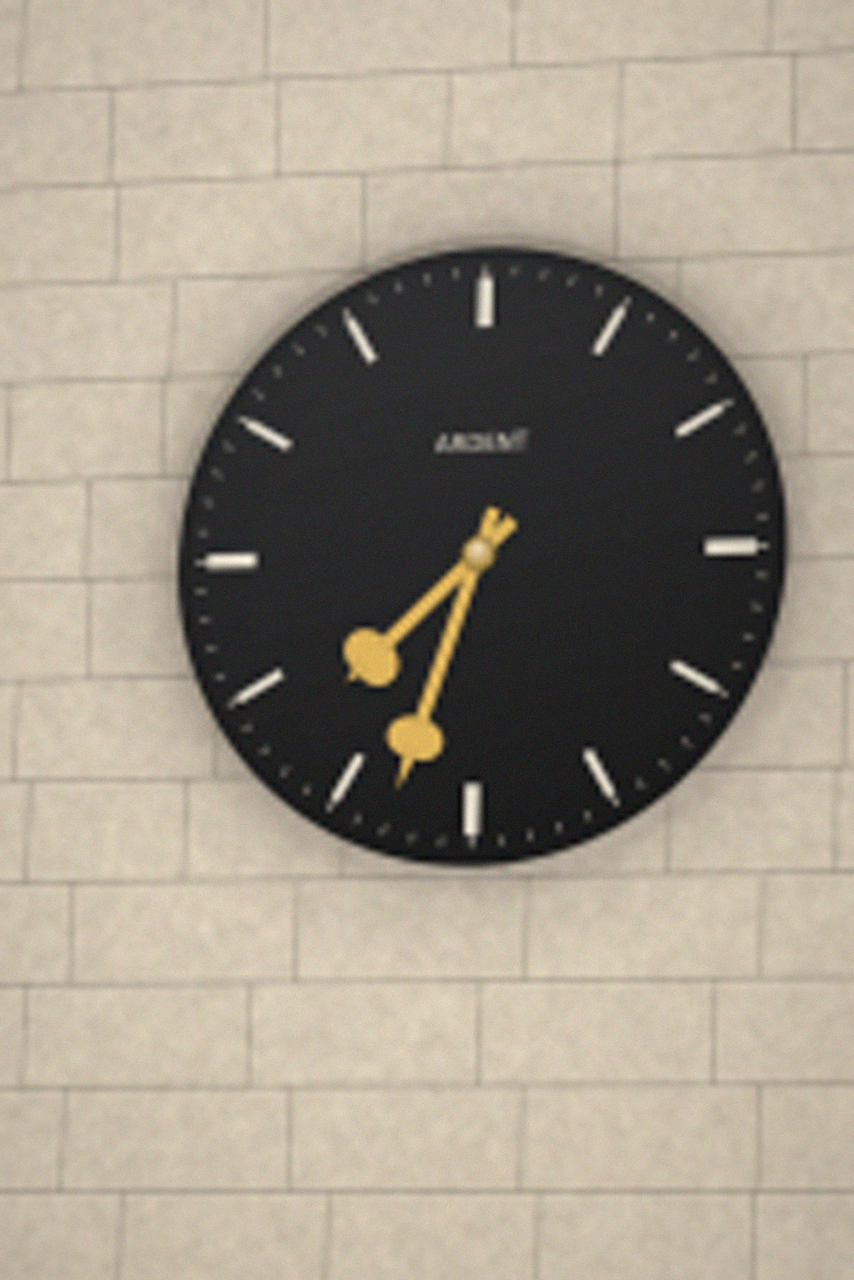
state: 7:33
